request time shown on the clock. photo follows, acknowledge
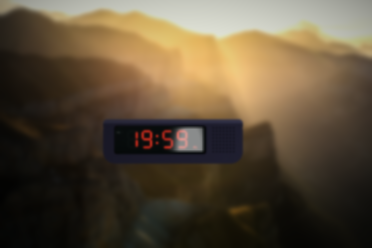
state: 19:59
